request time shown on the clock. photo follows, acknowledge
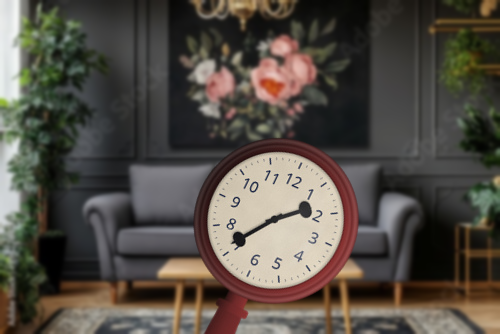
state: 1:36
